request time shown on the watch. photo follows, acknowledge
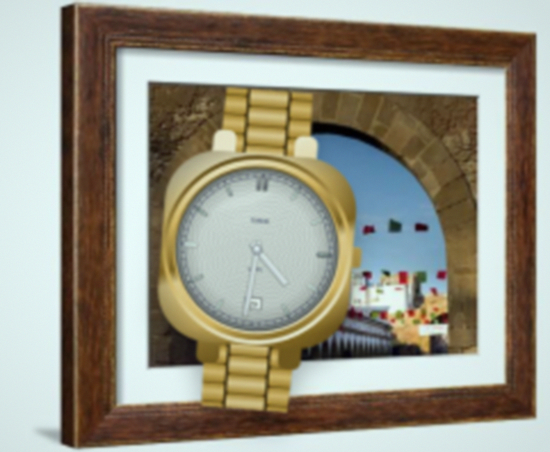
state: 4:31
